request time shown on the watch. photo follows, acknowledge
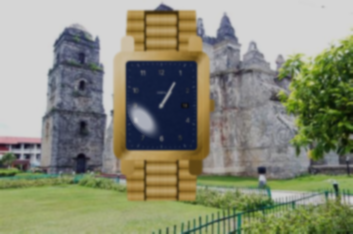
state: 1:05
